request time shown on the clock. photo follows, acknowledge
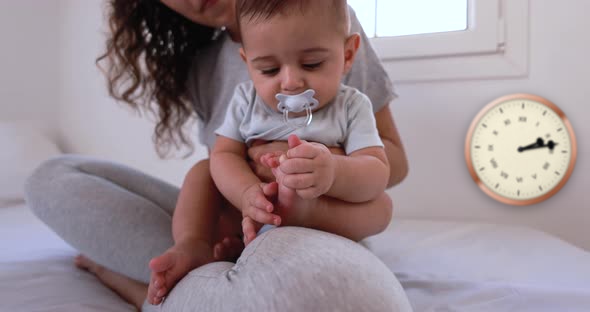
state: 2:13
